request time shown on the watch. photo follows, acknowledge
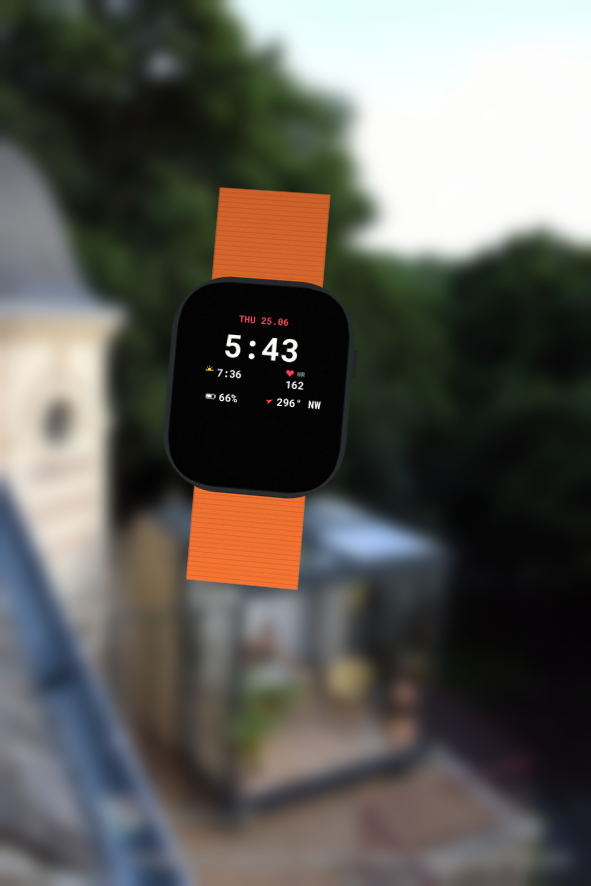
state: 5:43
